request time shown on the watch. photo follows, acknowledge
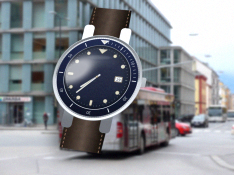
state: 7:37
